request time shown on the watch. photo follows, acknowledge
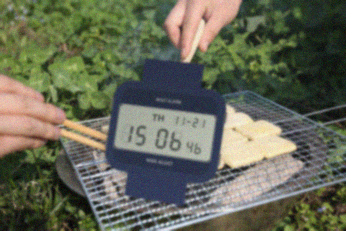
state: 15:06:46
